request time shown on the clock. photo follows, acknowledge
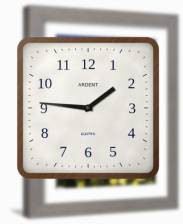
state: 1:46
